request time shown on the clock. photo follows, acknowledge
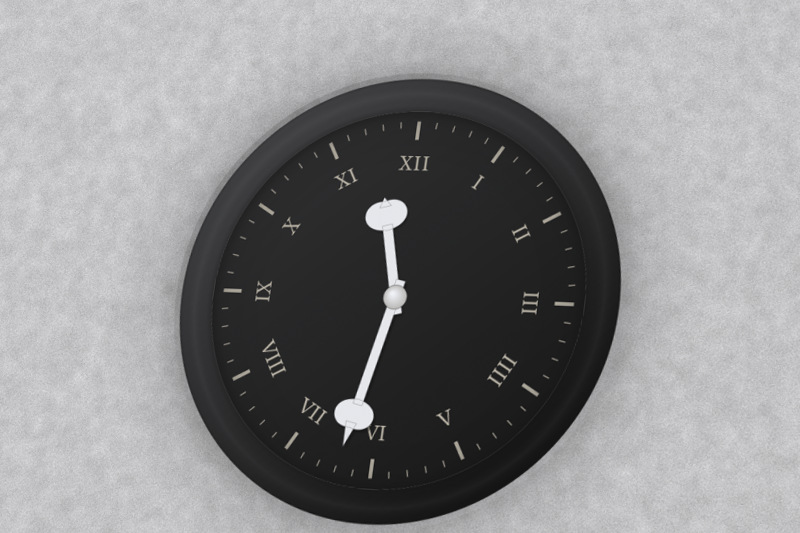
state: 11:32
